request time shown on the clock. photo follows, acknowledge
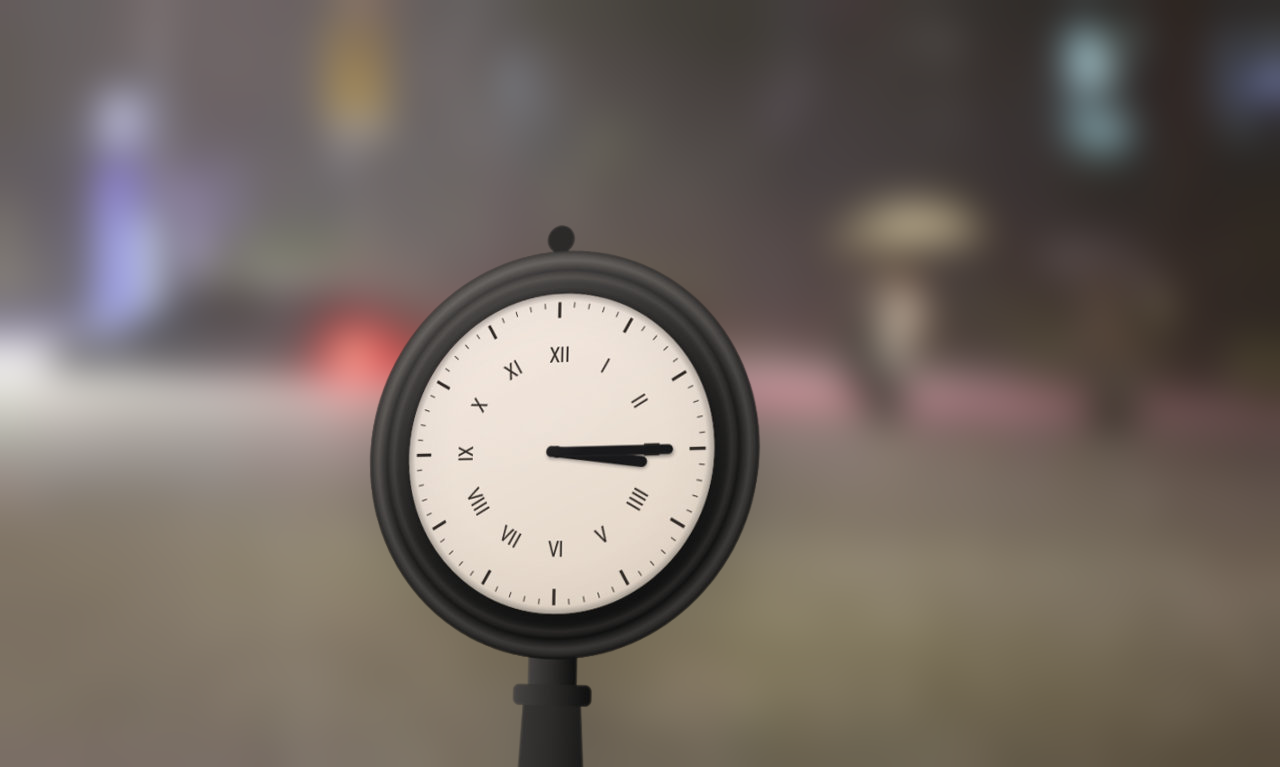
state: 3:15
